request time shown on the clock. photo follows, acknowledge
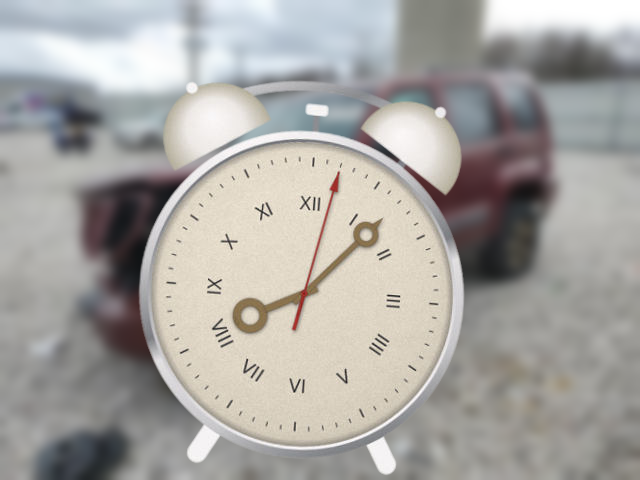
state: 8:07:02
